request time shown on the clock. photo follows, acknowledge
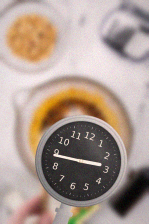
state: 2:44
